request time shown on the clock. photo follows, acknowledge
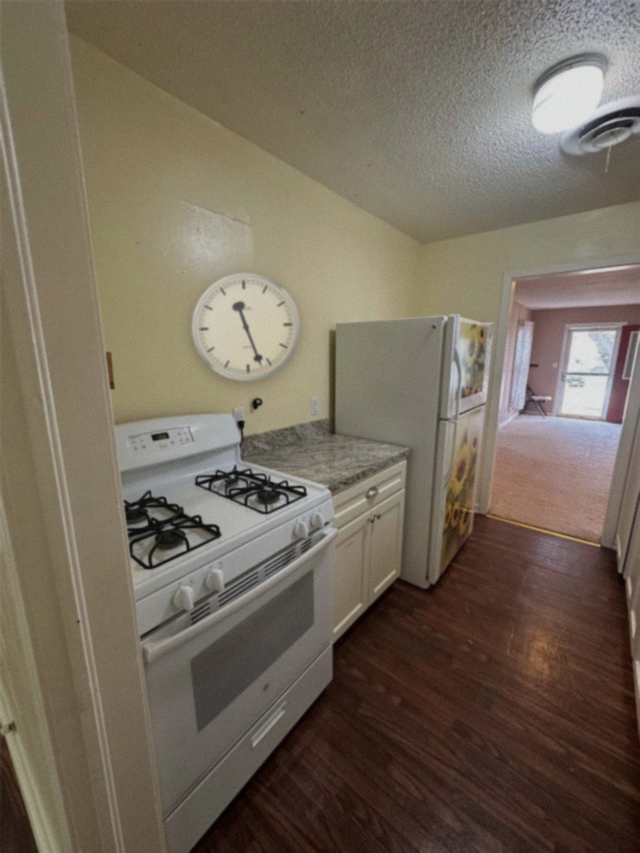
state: 11:27
